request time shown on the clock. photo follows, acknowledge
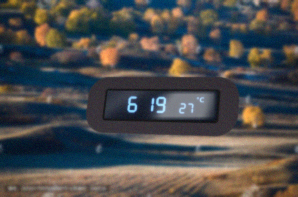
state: 6:19
